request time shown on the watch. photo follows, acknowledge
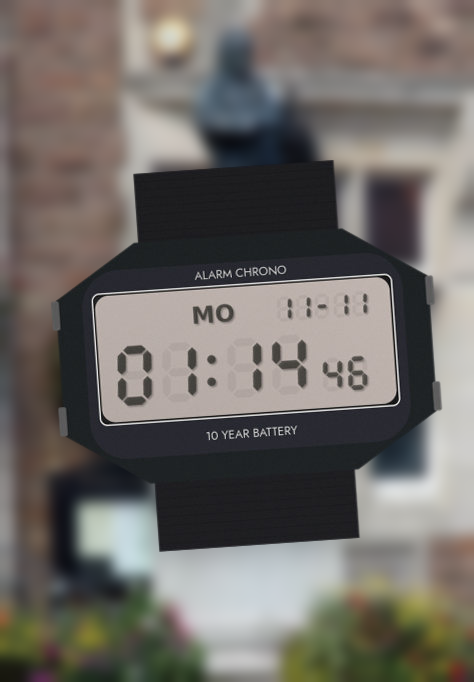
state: 1:14:46
